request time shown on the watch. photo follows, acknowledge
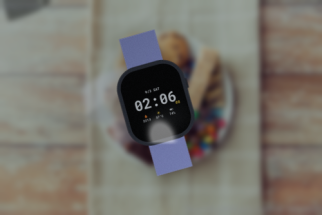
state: 2:06
